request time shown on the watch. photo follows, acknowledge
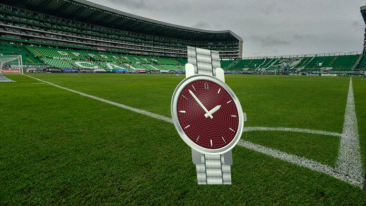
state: 1:53
